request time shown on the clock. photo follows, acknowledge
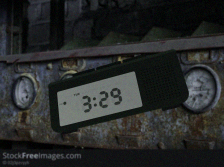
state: 3:29
